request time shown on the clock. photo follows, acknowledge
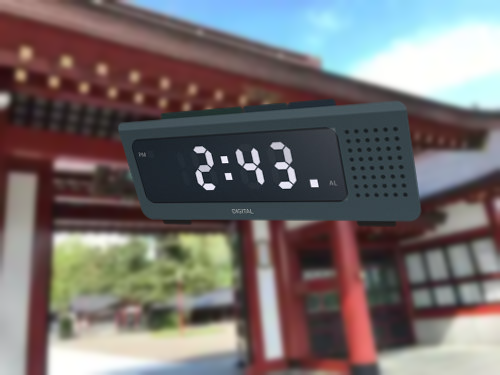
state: 2:43
